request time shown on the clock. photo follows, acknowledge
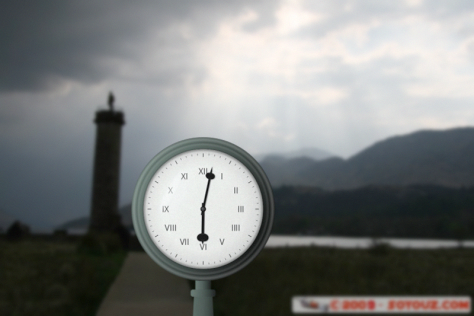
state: 6:02
